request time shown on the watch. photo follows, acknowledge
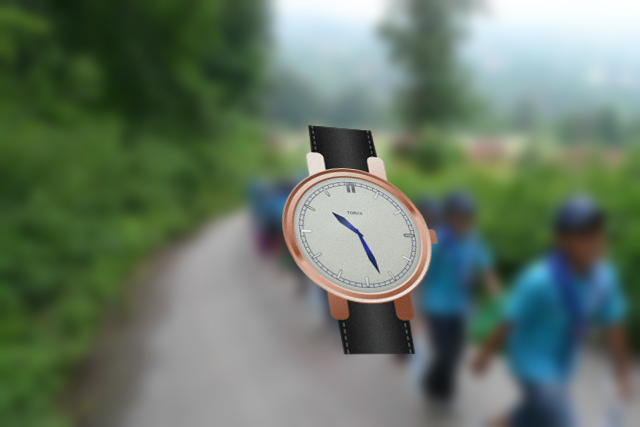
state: 10:27
